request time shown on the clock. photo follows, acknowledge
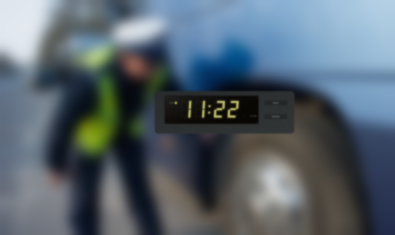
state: 11:22
